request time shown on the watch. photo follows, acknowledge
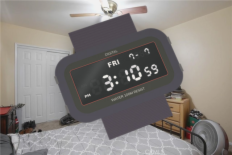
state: 3:10:59
